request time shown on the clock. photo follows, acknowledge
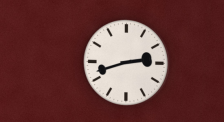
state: 2:42
